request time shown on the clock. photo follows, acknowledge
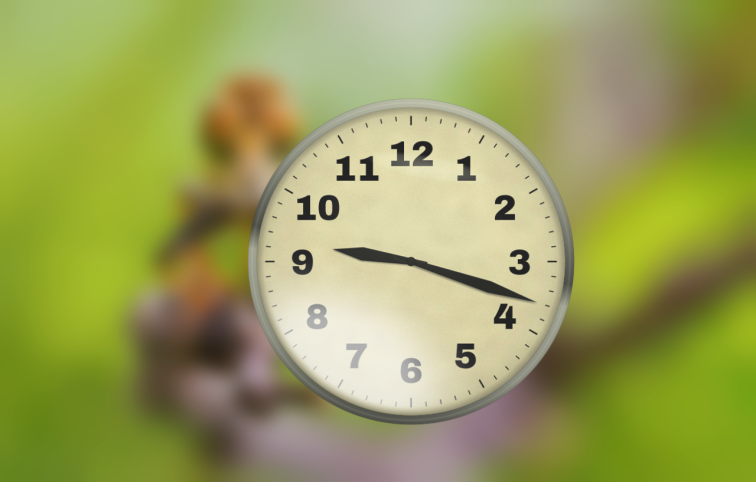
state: 9:18
